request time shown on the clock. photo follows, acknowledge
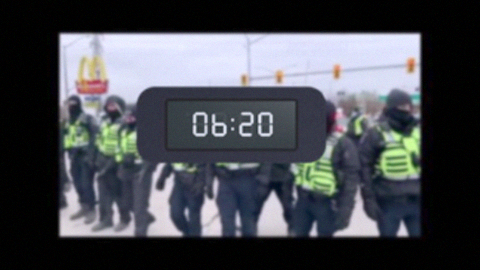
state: 6:20
